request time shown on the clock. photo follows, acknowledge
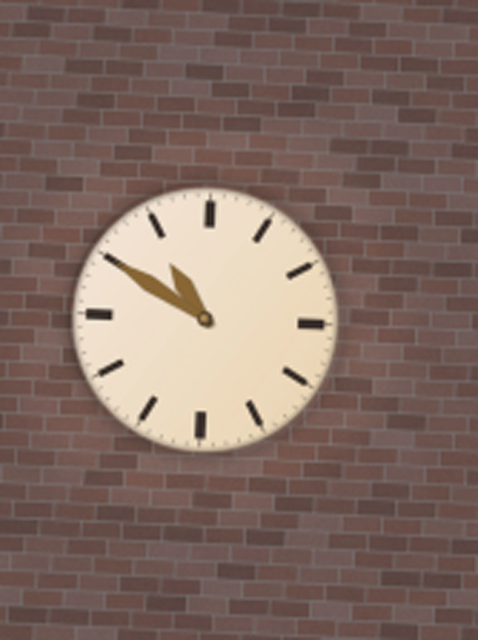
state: 10:50
